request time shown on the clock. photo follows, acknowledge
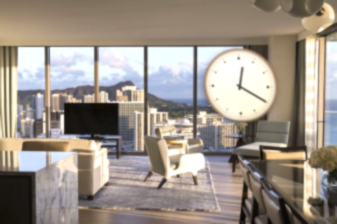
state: 12:20
